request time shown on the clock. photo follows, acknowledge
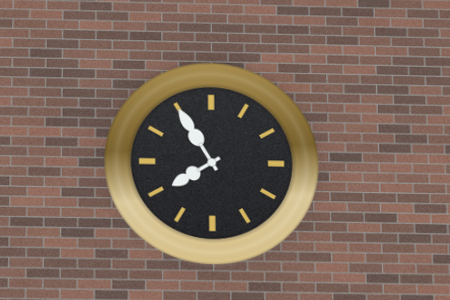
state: 7:55
